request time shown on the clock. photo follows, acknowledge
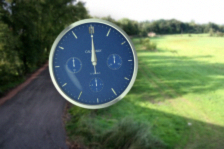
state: 12:00
